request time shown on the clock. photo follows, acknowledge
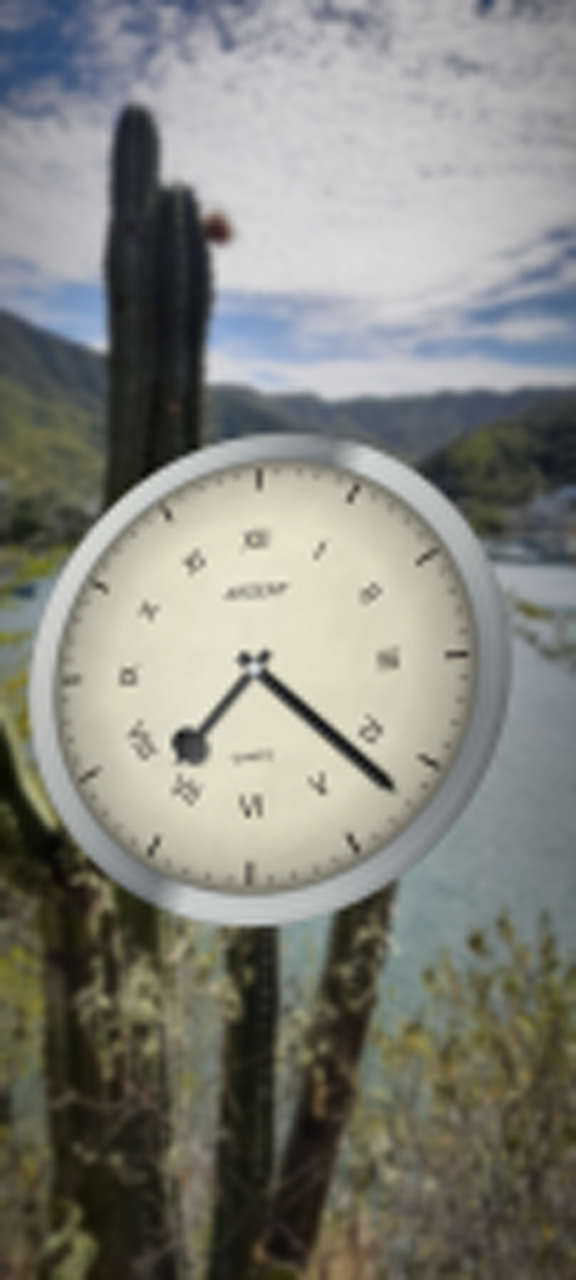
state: 7:22
